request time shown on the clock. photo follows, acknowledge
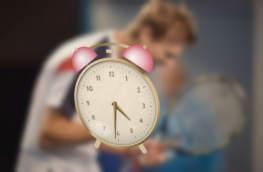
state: 4:31
